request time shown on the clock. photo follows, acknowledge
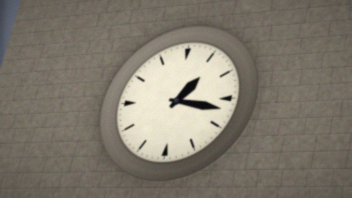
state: 1:17
